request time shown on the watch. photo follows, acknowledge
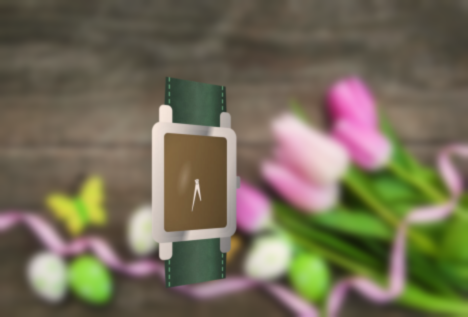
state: 5:32
